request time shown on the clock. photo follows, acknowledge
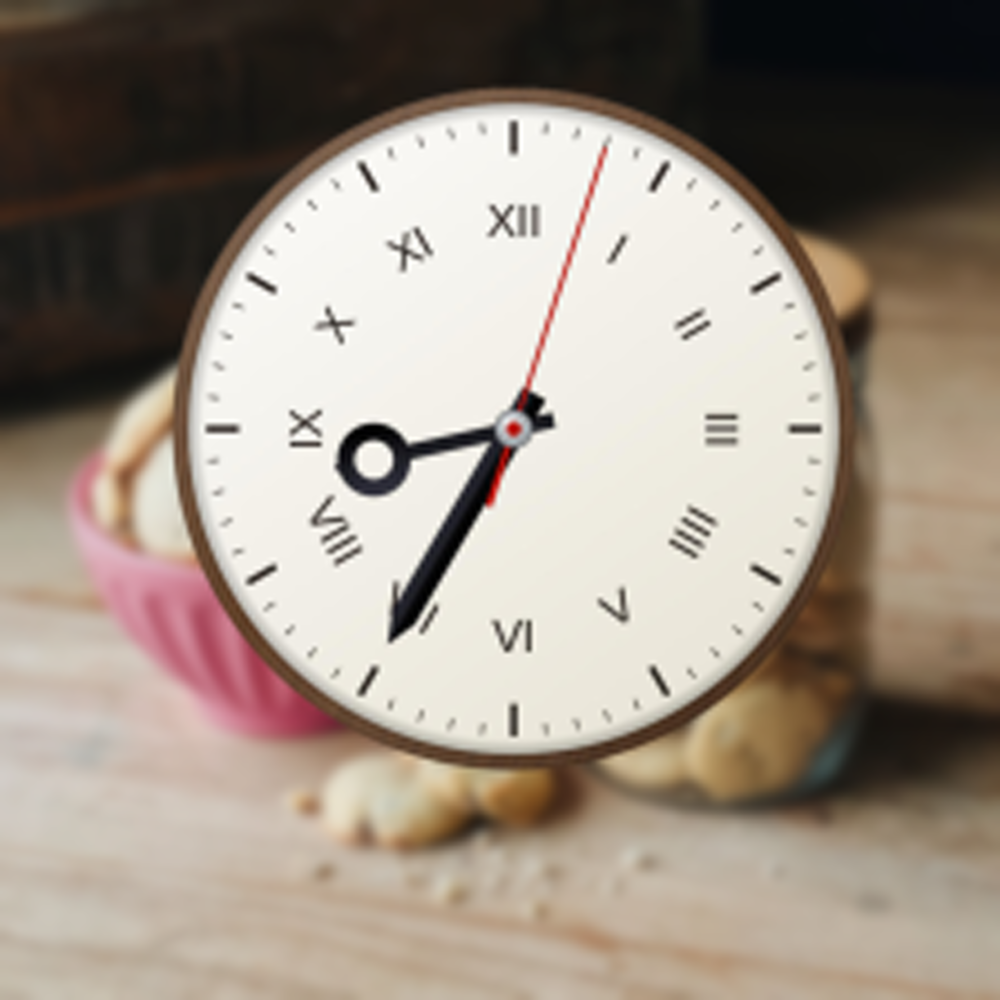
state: 8:35:03
